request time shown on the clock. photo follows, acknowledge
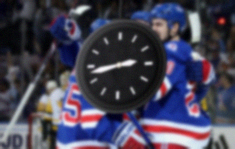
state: 2:43
